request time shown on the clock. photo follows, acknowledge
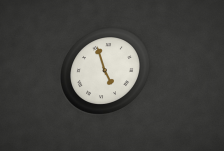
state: 4:56
